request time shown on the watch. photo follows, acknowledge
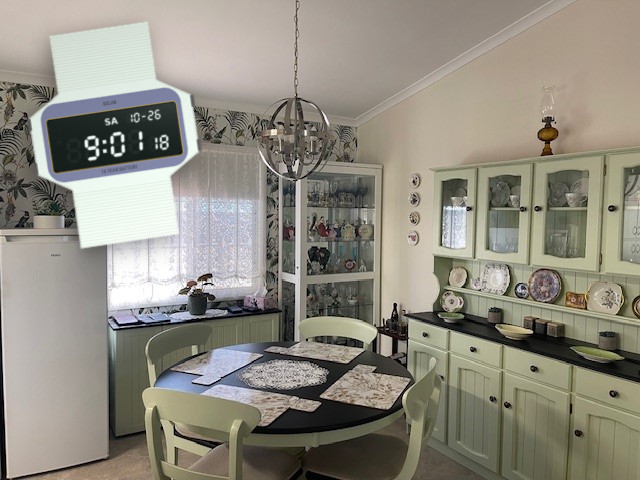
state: 9:01:18
